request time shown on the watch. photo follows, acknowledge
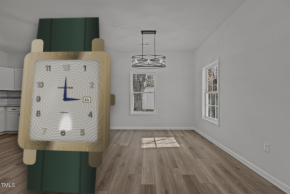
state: 3:00
